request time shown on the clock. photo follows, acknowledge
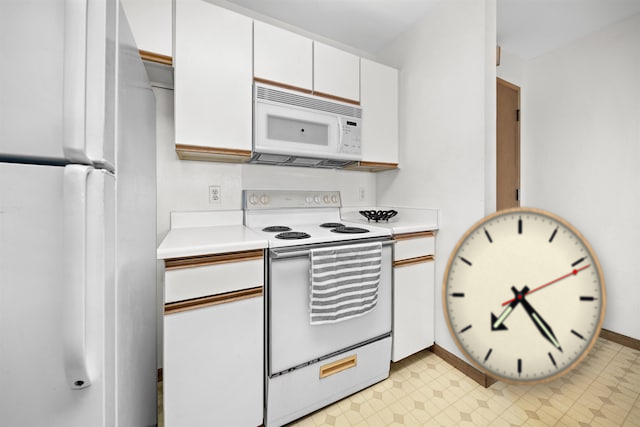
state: 7:23:11
